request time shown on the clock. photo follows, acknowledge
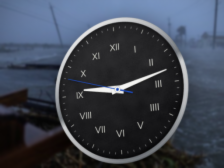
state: 9:12:48
